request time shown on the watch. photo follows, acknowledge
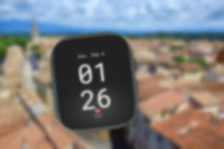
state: 1:26
